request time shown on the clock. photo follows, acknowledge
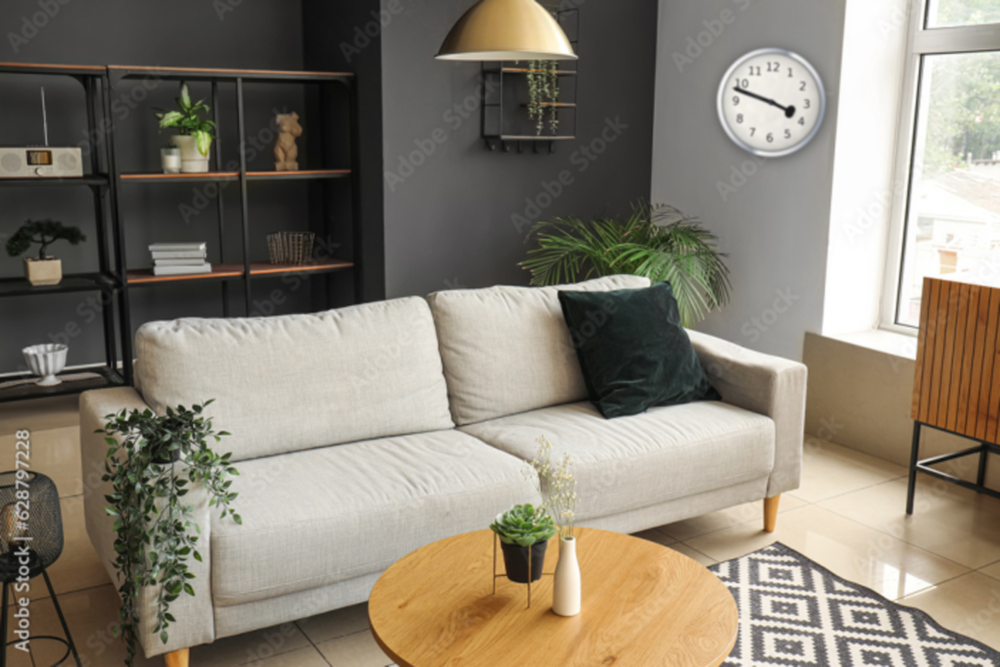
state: 3:48
